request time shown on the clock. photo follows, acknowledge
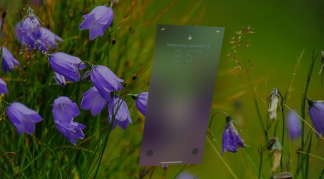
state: 8:57
